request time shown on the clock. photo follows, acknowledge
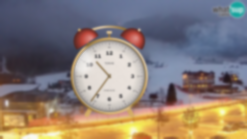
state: 10:36
